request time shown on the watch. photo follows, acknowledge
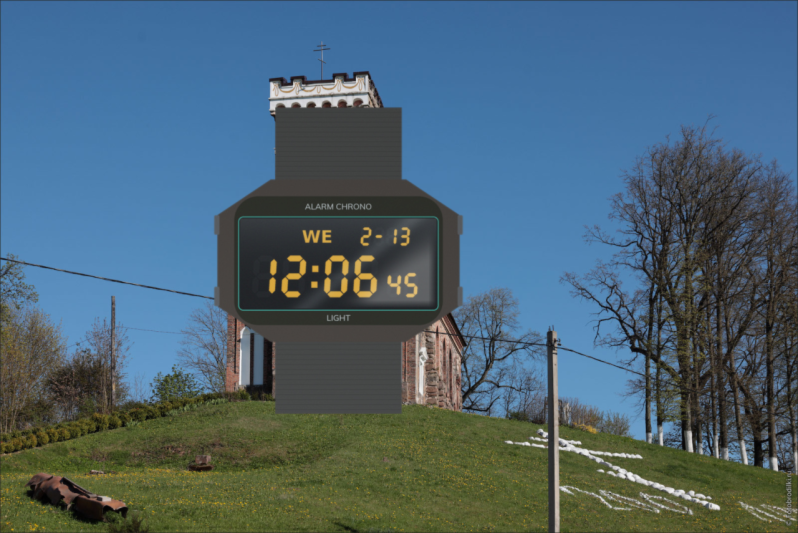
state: 12:06:45
